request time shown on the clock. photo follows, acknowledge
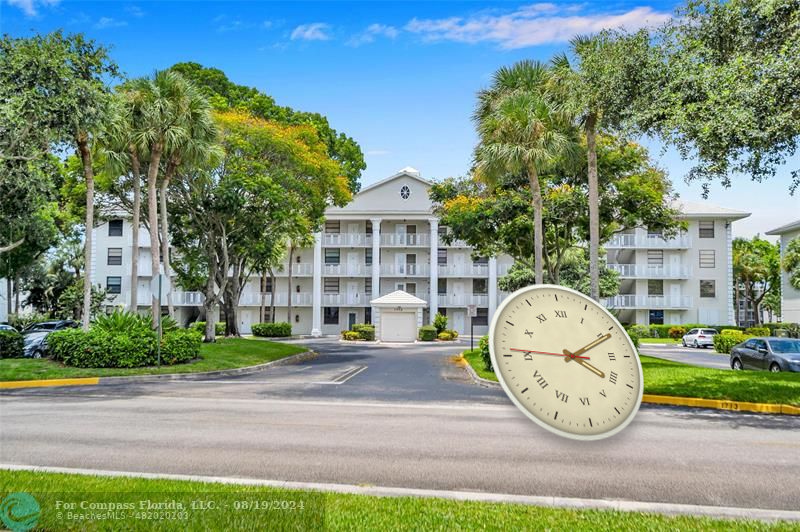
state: 4:10:46
